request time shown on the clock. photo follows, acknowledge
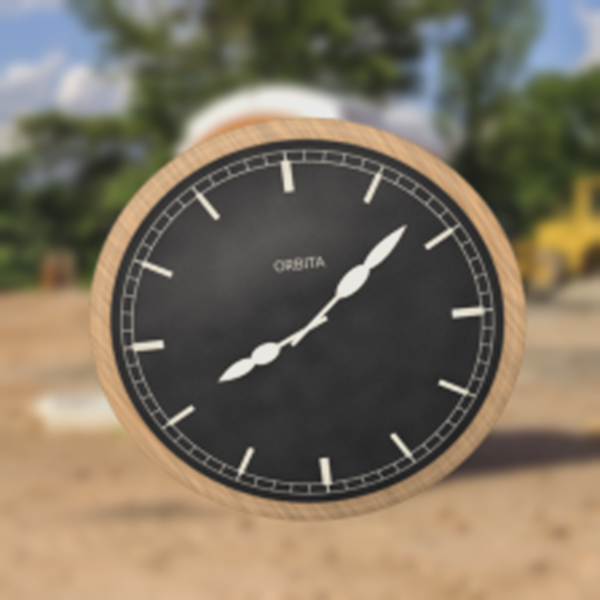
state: 8:08
